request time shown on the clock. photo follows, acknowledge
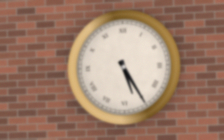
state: 5:25
